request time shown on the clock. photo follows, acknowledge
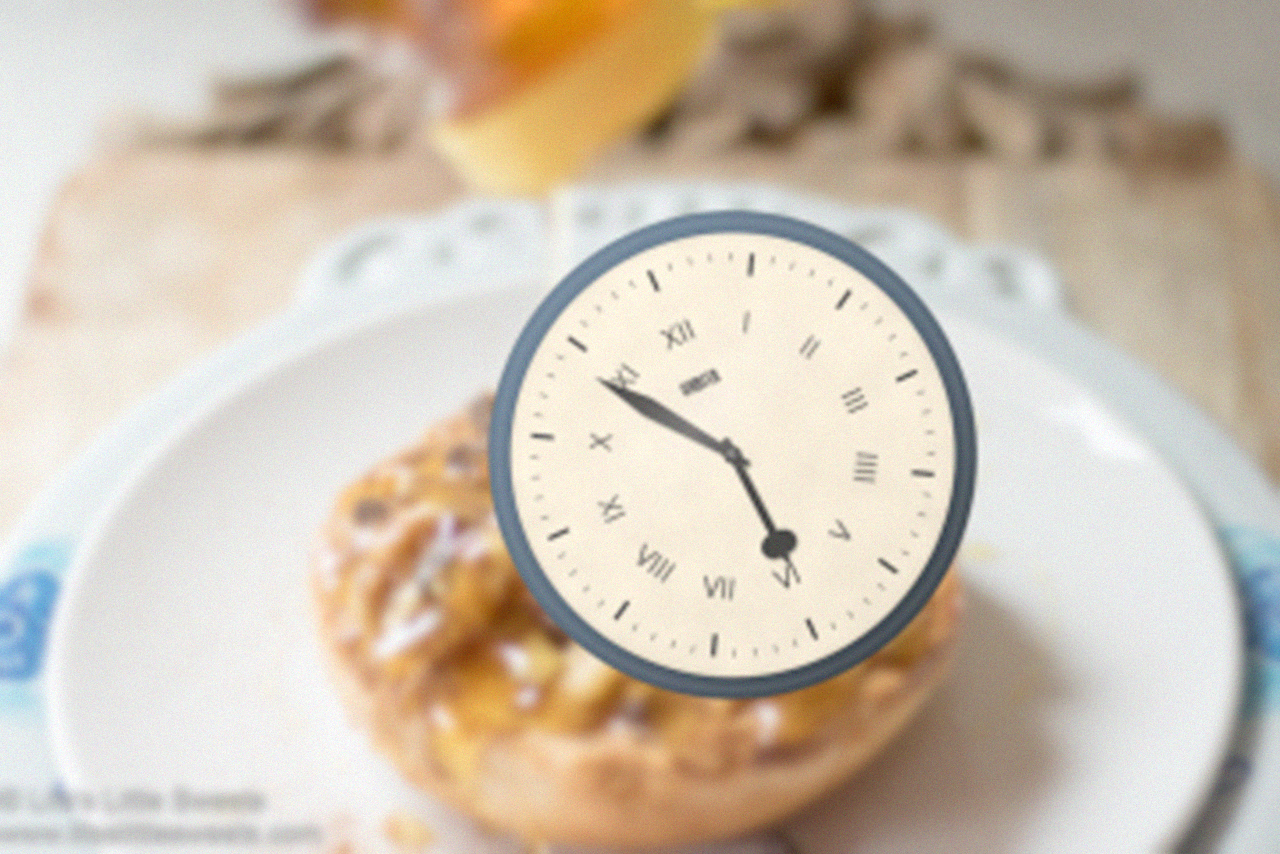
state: 5:54
